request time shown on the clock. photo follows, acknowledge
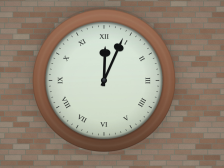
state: 12:04
